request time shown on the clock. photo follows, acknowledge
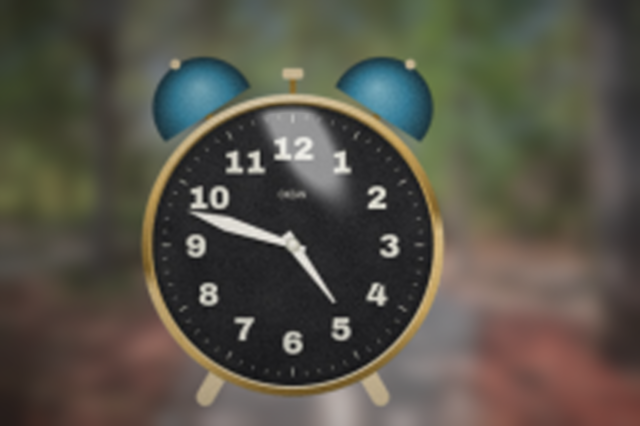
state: 4:48
